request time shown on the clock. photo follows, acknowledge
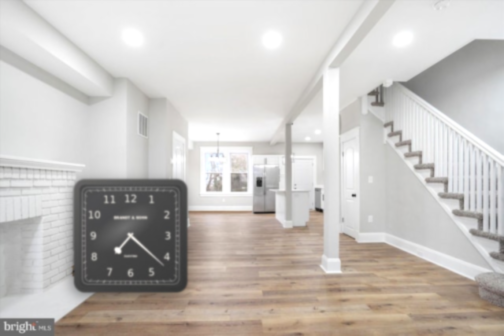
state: 7:22
